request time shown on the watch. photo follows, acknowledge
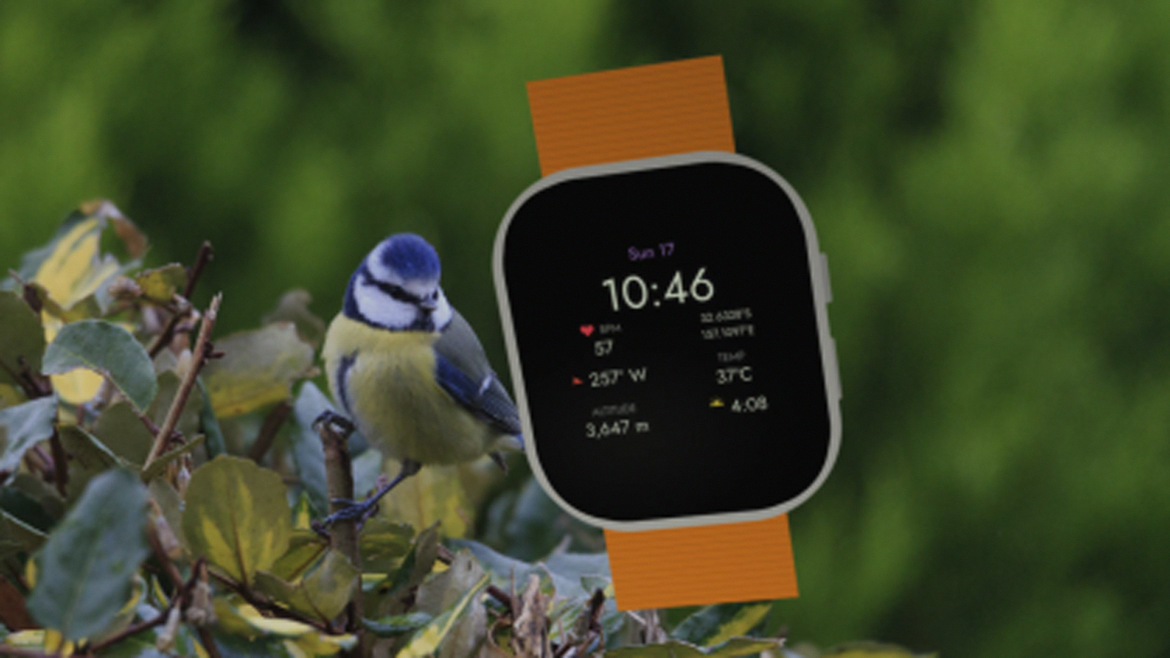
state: 10:46
